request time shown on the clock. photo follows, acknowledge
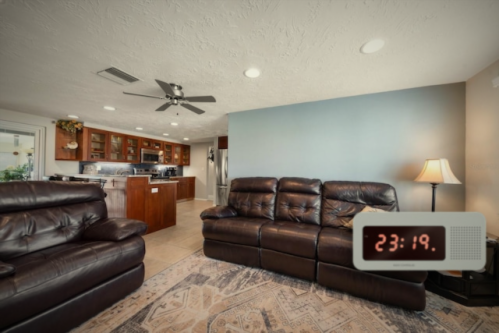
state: 23:19
